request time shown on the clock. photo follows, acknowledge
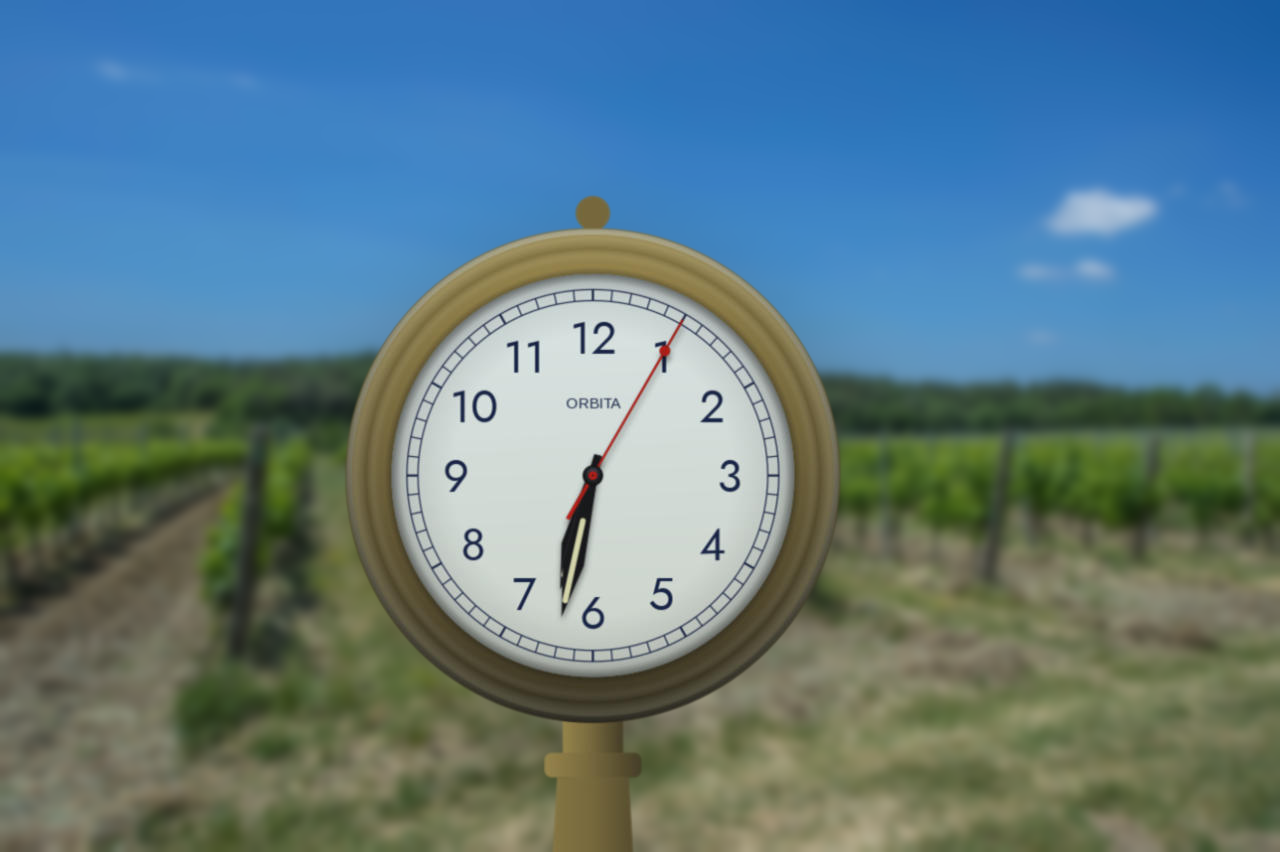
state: 6:32:05
